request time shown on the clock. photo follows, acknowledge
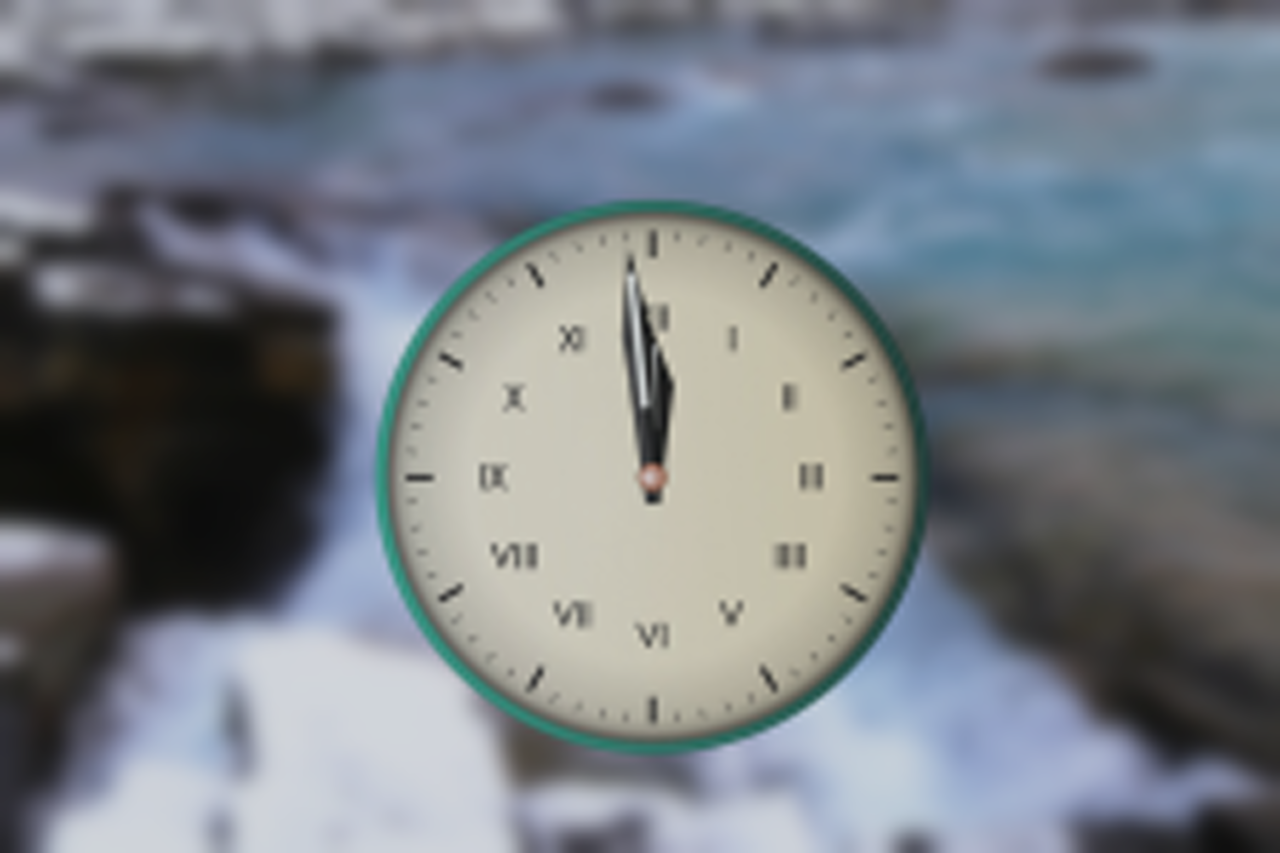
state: 11:59
